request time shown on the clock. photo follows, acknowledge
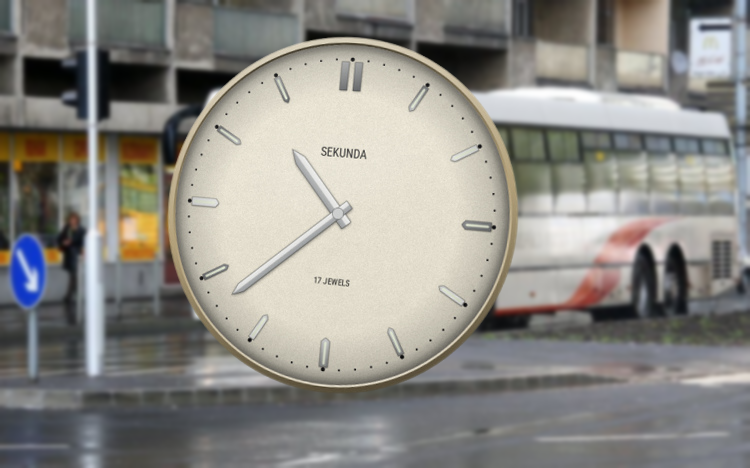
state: 10:38
